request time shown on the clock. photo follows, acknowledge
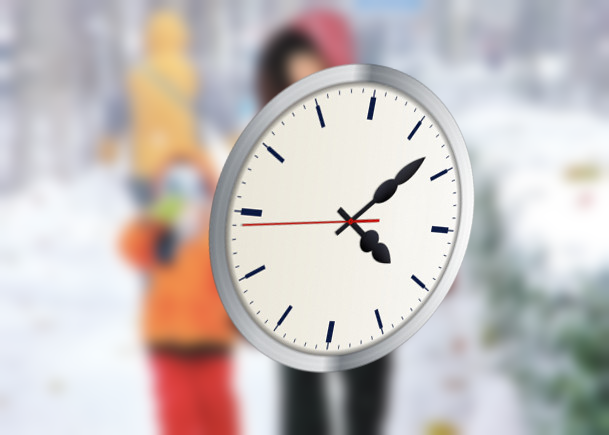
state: 4:07:44
